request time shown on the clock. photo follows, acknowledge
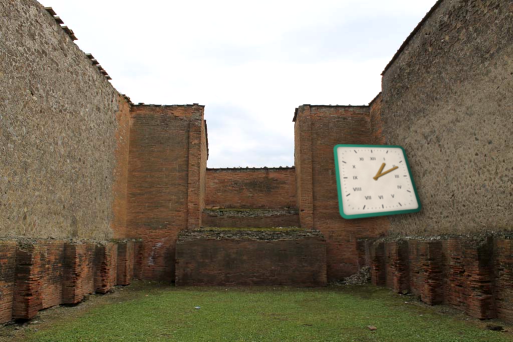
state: 1:11
